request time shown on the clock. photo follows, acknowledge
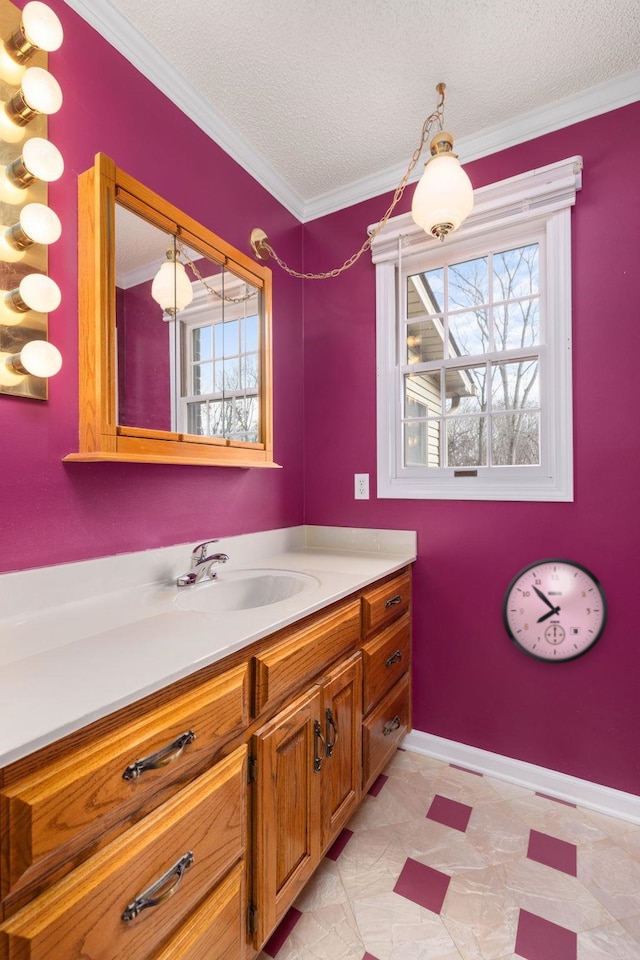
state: 7:53
